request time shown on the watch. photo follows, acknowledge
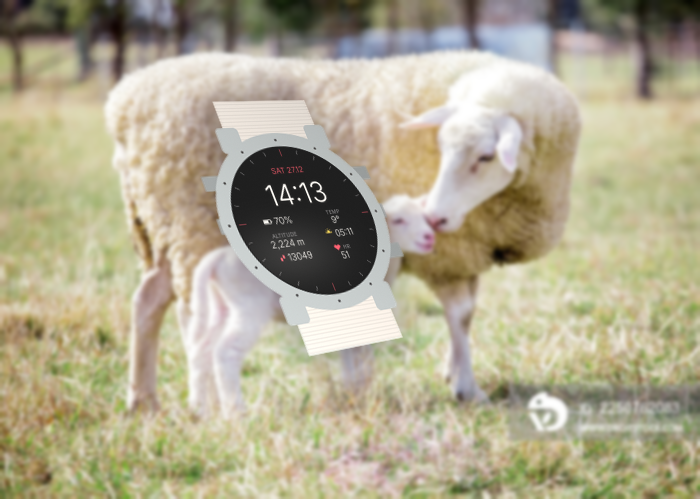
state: 14:13
